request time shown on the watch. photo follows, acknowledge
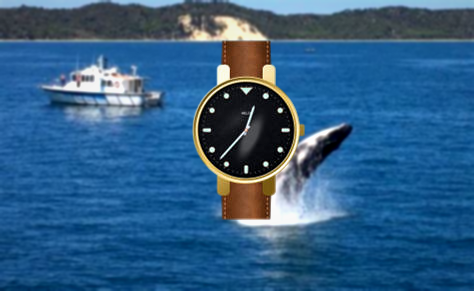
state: 12:37
